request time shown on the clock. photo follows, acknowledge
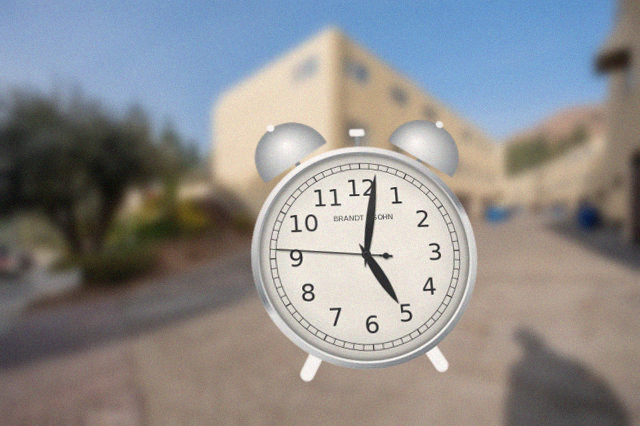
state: 5:01:46
